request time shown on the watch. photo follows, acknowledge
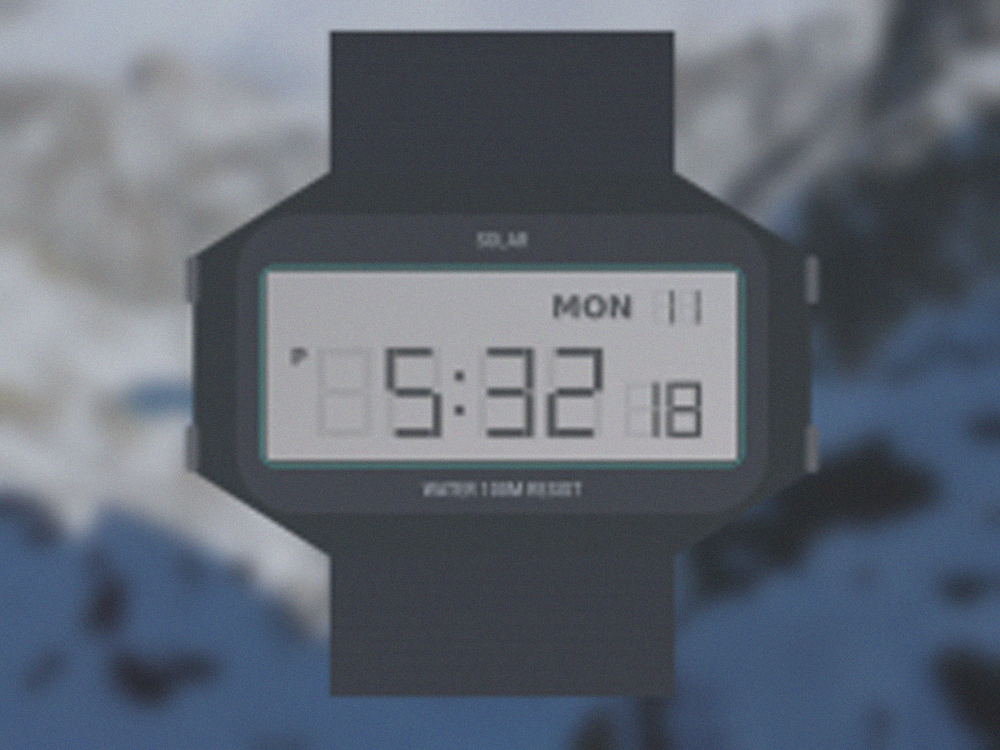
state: 5:32:18
